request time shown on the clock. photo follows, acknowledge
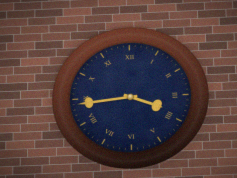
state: 3:44
